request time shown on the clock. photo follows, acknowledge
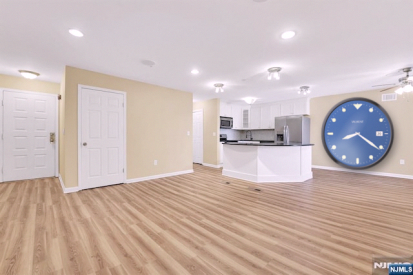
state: 8:21
